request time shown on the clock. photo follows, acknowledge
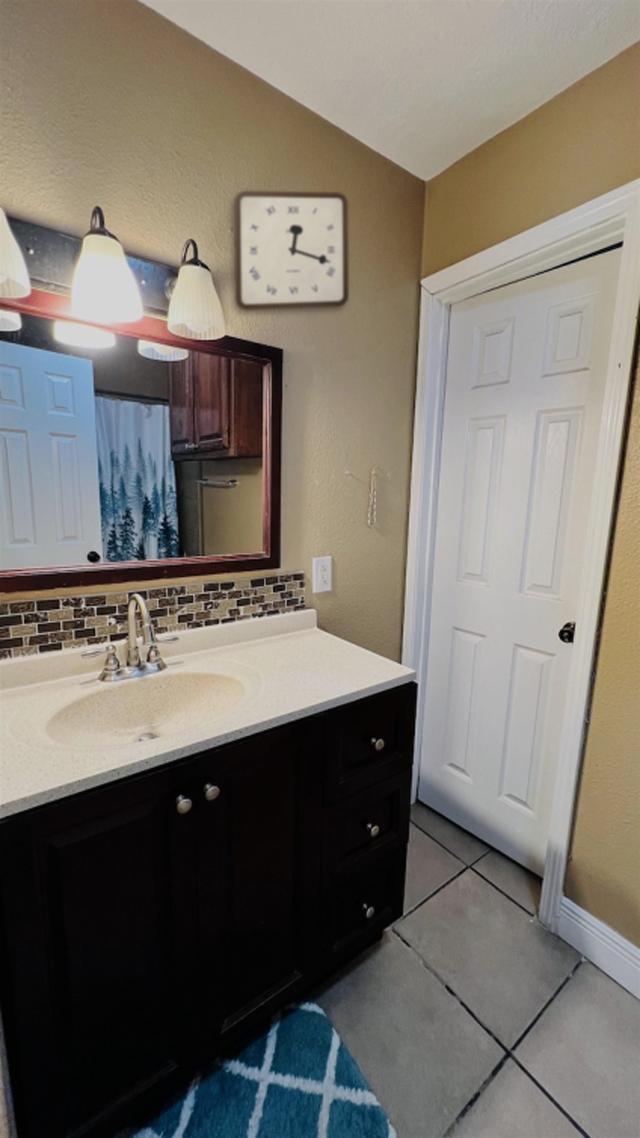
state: 12:18
